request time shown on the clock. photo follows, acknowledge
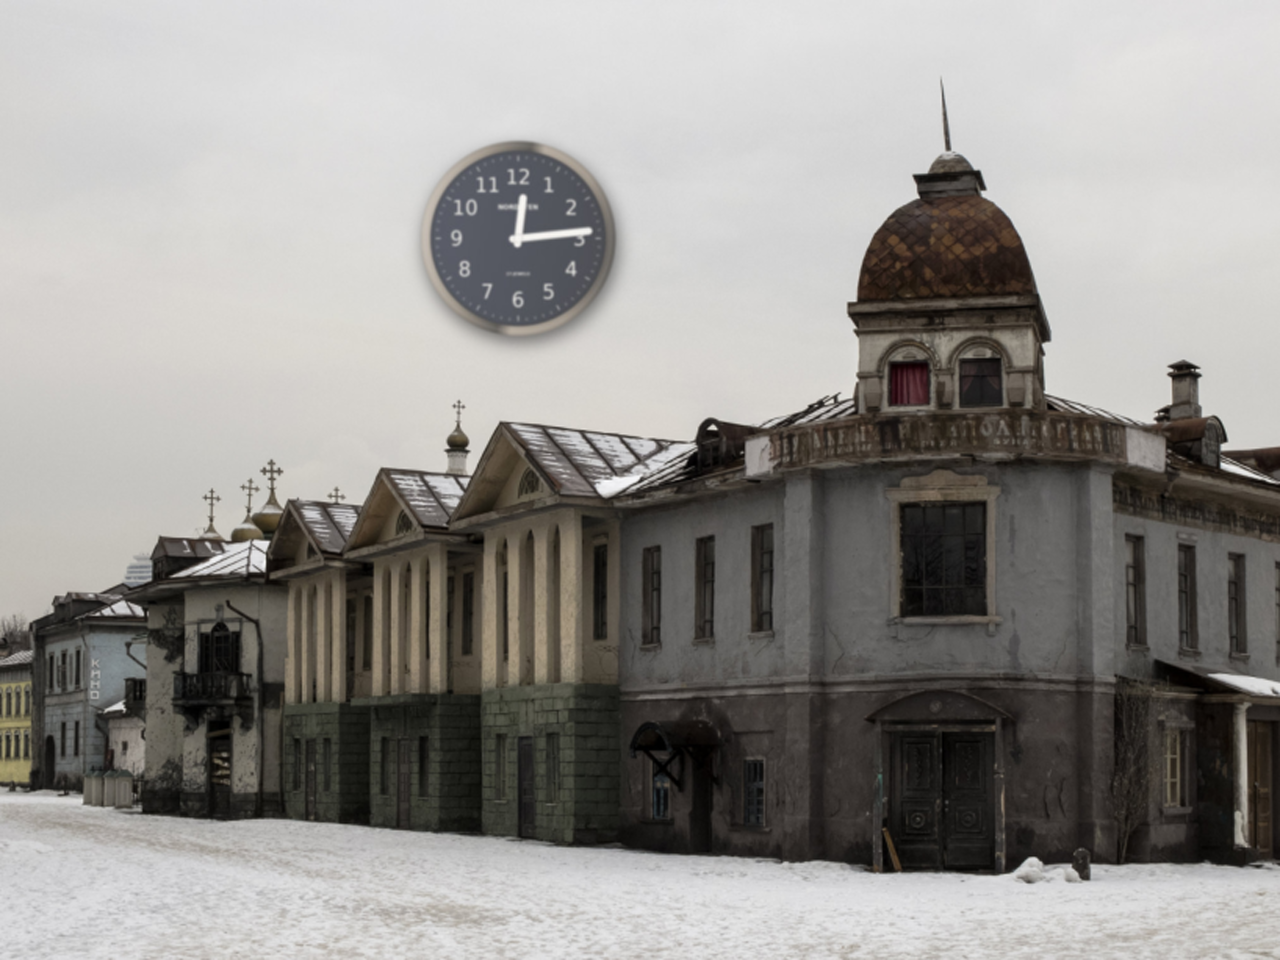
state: 12:14
